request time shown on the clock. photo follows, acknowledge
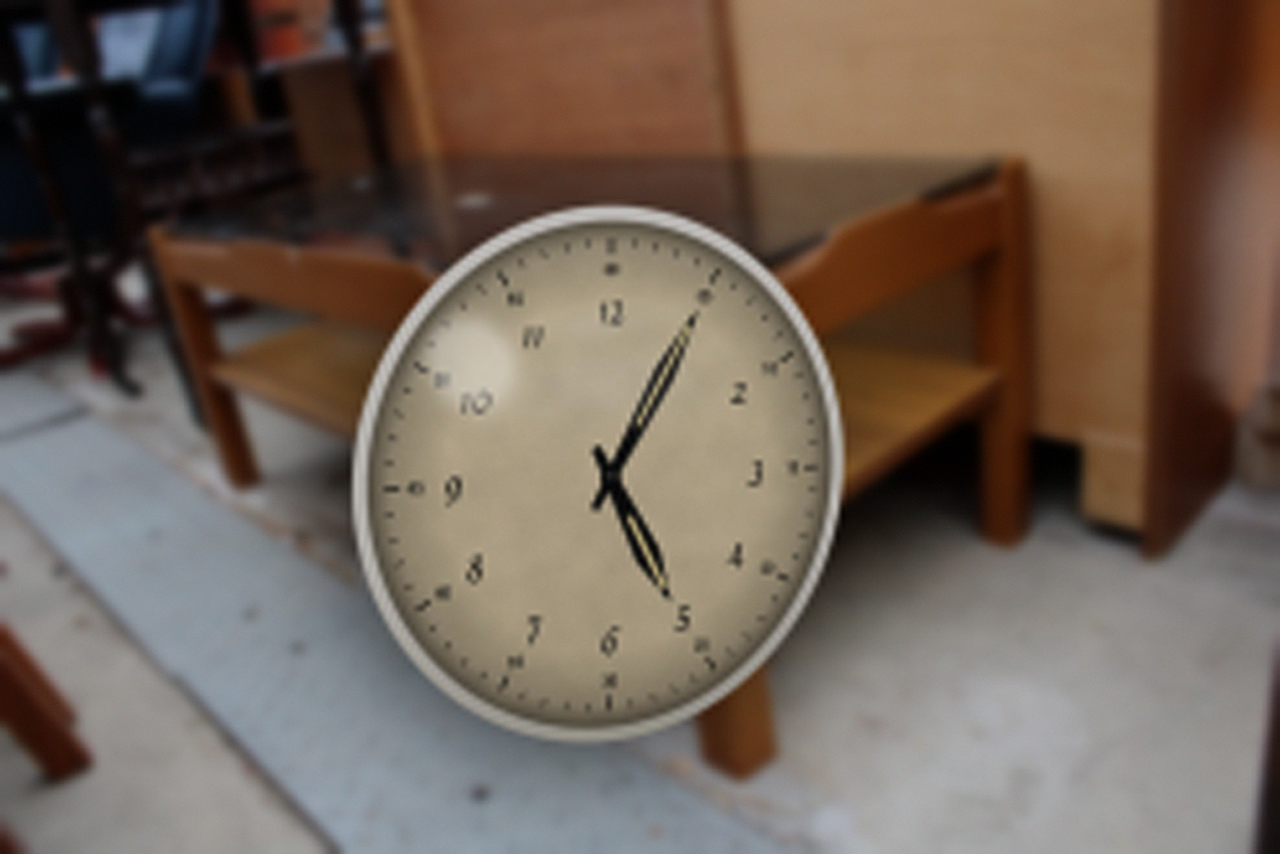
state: 5:05
